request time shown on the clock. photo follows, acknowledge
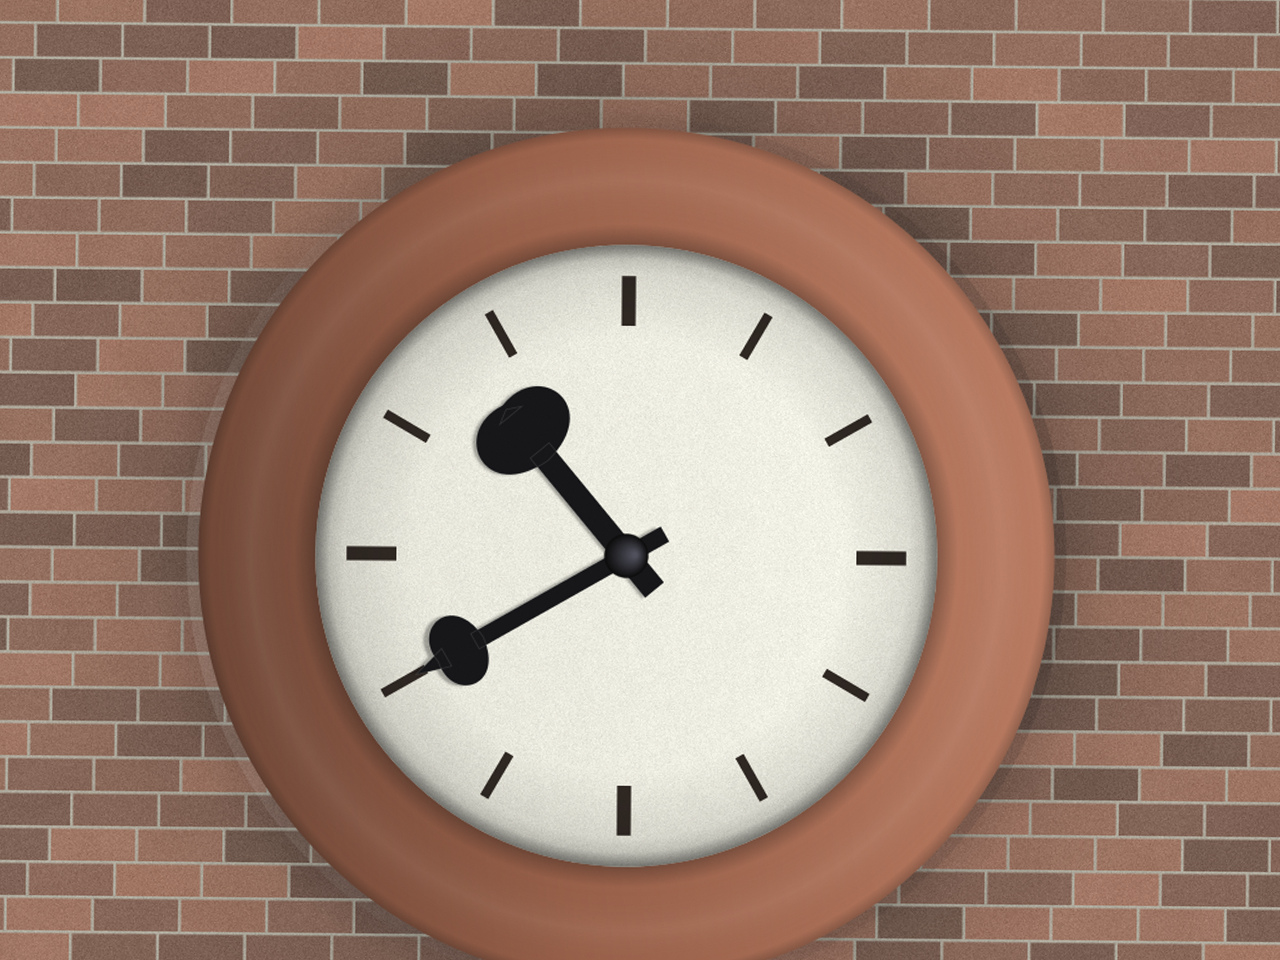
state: 10:40
